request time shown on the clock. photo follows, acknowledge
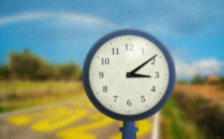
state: 3:09
